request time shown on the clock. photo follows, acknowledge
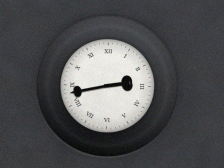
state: 2:43
